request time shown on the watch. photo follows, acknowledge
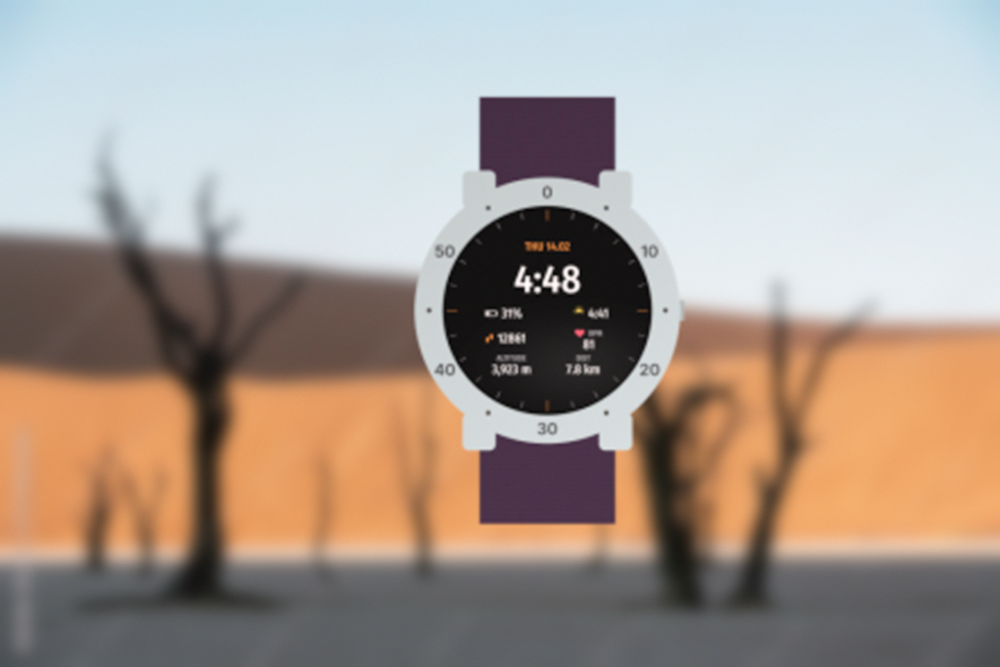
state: 4:48
